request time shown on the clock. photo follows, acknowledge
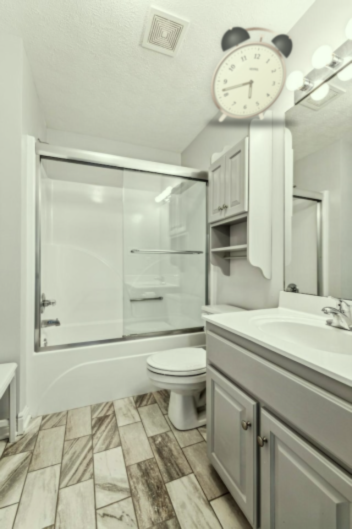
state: 5:42
